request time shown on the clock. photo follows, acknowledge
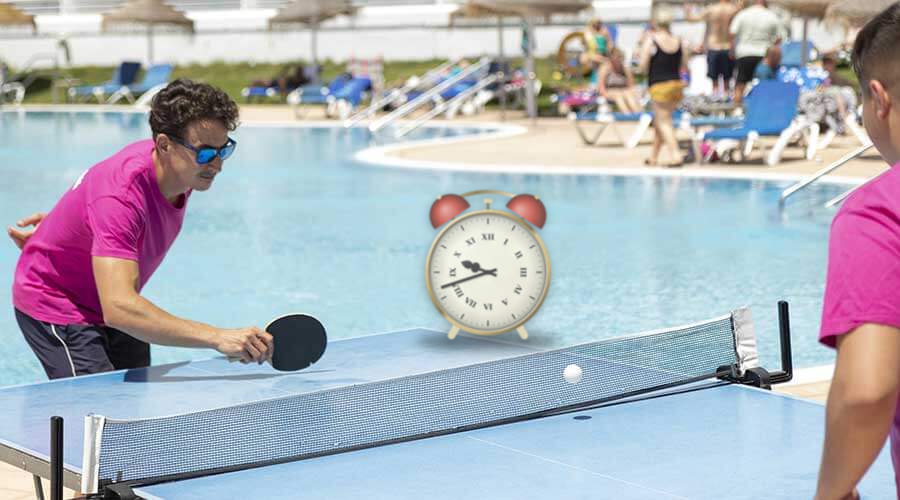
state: 9:42
